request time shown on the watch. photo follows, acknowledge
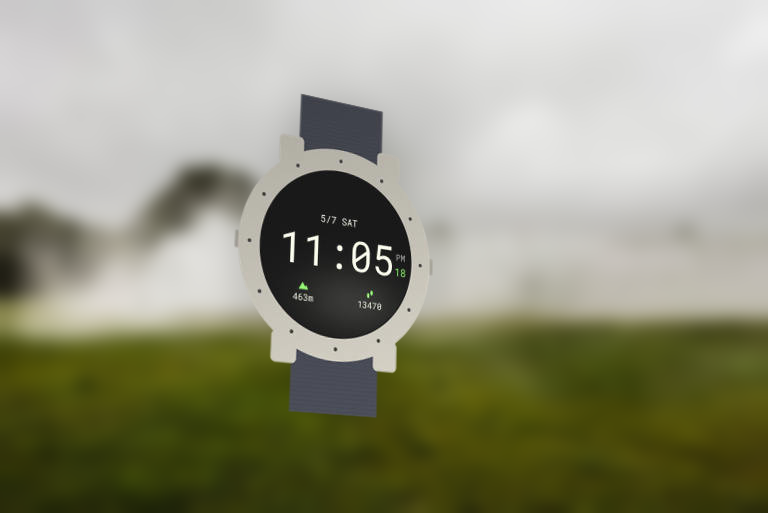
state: 11:05:18
